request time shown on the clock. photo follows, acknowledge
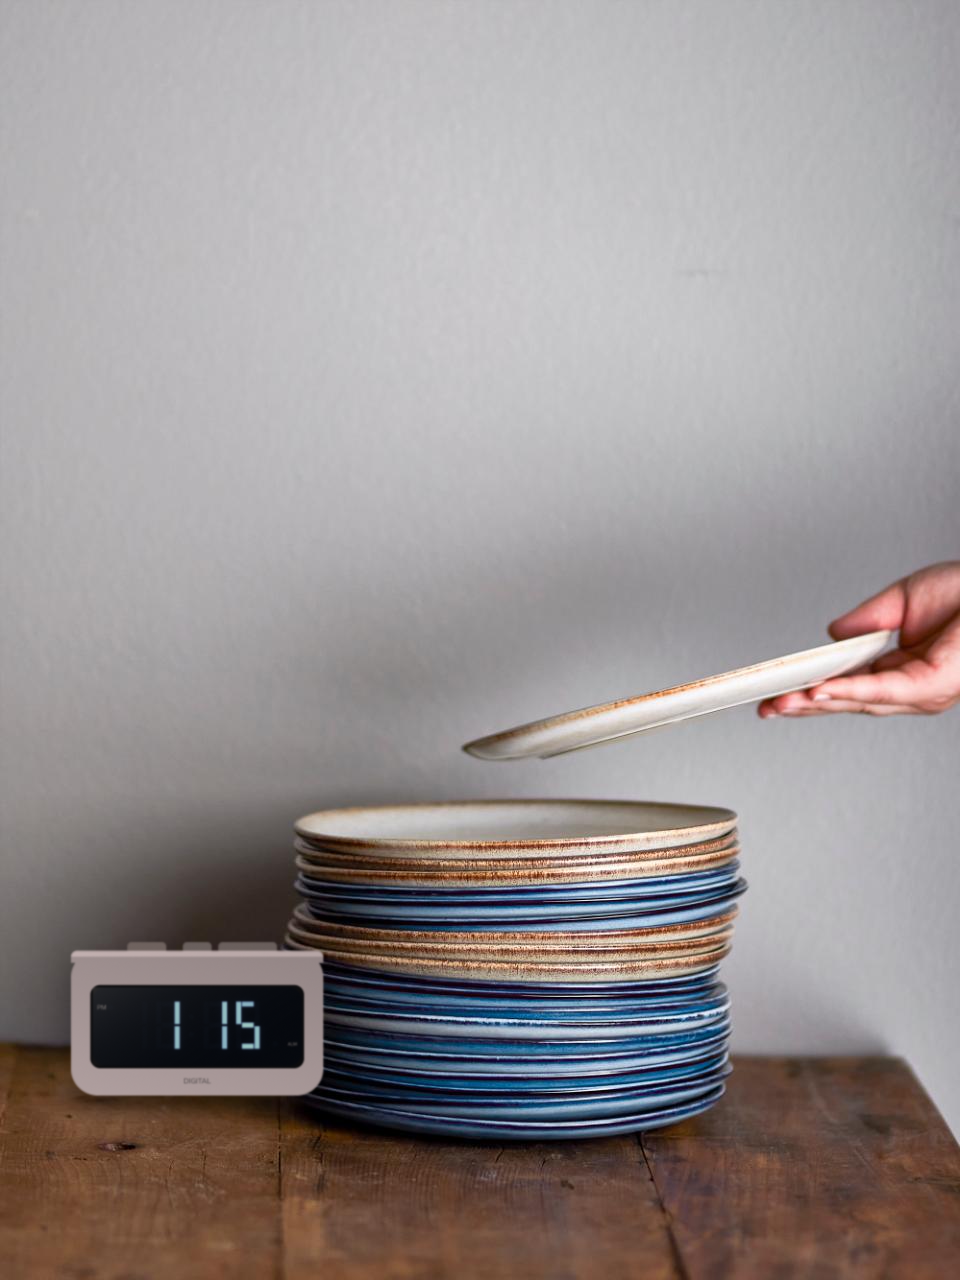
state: 1:15
